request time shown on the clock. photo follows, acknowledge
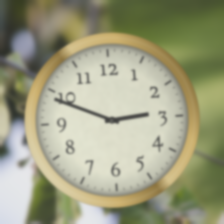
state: 2:49
